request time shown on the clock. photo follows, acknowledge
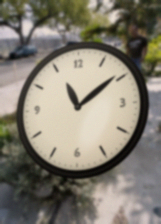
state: 11:09
